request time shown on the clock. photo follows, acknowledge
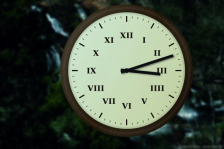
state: 3:12
